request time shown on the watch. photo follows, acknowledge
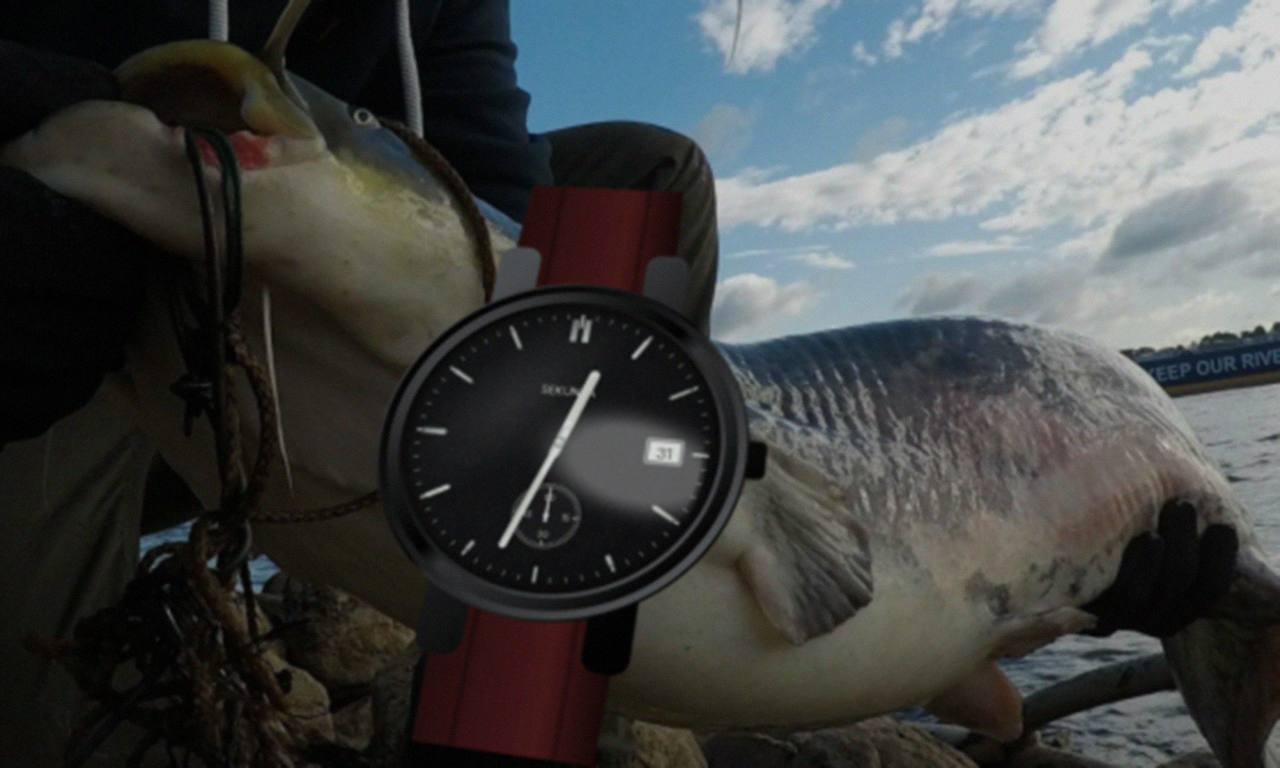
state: 12:33
